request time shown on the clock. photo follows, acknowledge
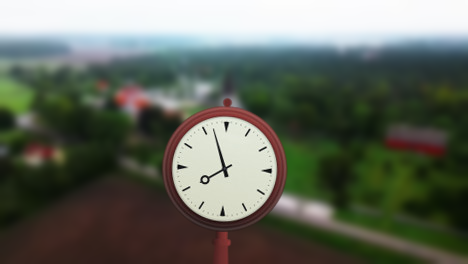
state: 7:57
